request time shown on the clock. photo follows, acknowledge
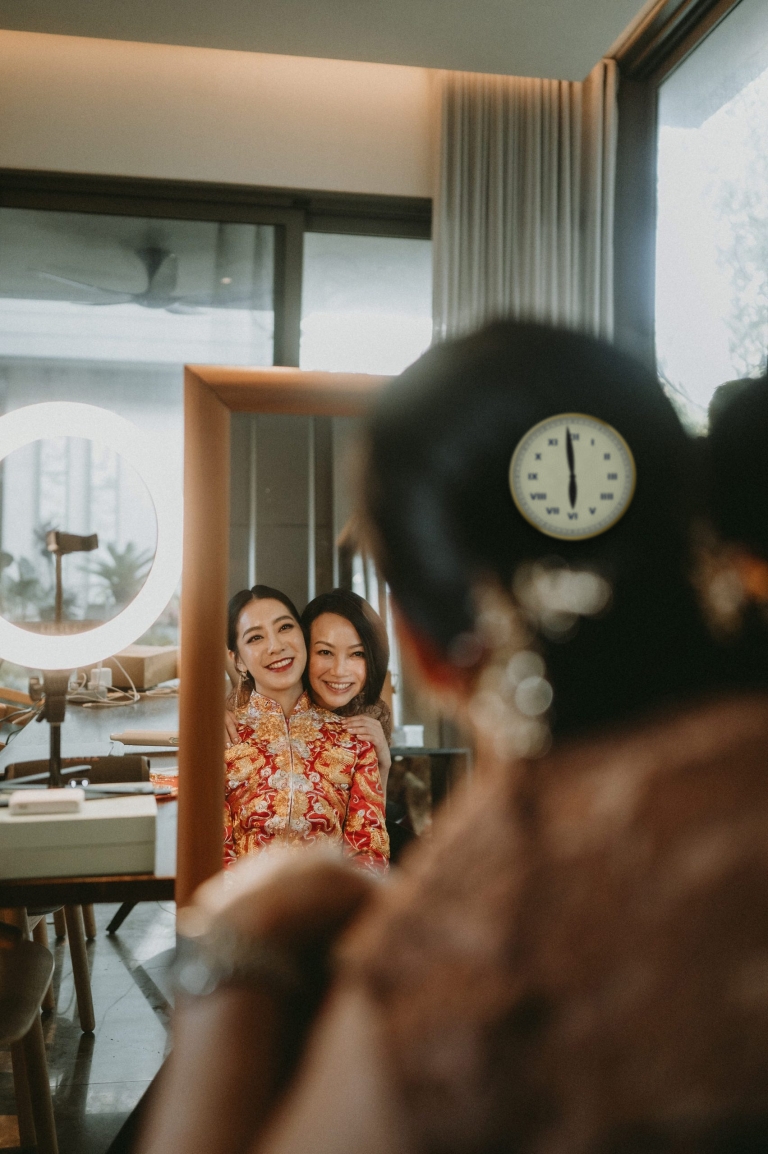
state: 5:59
